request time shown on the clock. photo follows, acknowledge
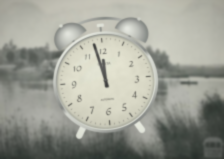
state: 11:58
